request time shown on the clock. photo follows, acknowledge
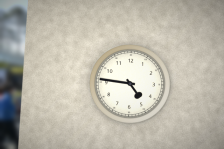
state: 4:46
